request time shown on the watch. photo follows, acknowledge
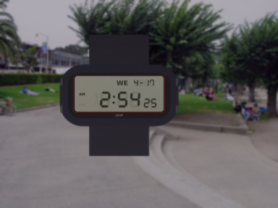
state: 2:54:25
